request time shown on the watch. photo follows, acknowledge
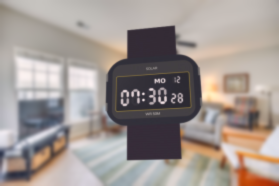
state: 7:30:28
